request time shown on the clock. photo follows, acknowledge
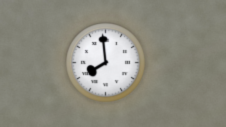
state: 7:59
